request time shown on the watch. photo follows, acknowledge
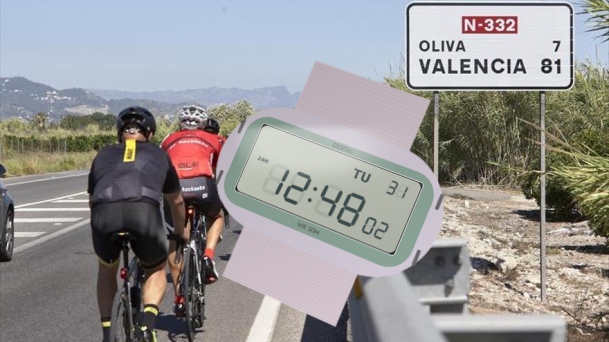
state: 12:48:02
